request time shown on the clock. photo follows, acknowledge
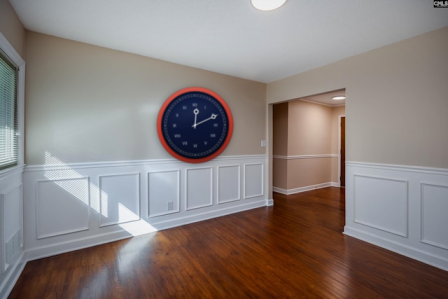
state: 12:11
